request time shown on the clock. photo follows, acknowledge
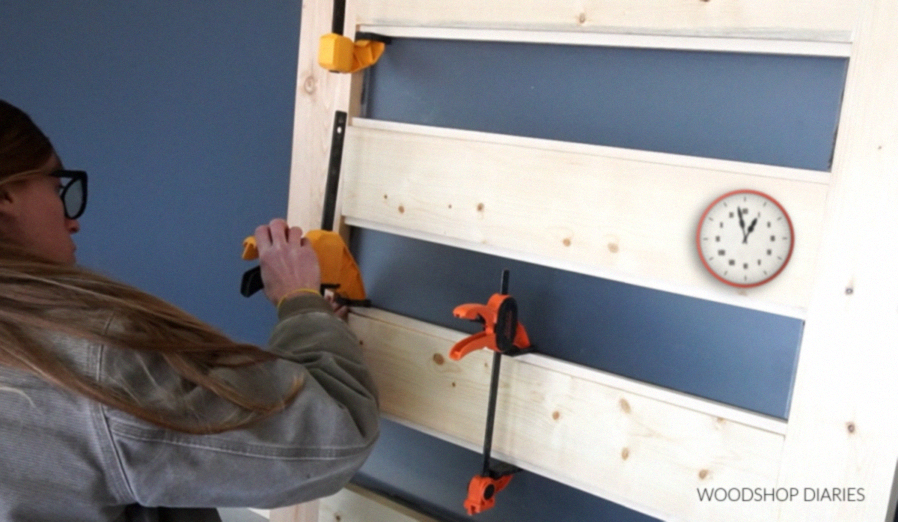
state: 12:58
